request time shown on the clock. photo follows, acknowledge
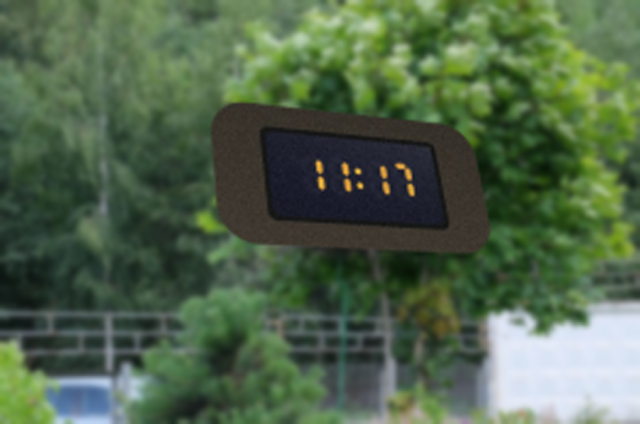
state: 11:17
